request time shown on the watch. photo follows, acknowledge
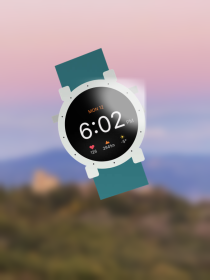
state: 6:02
